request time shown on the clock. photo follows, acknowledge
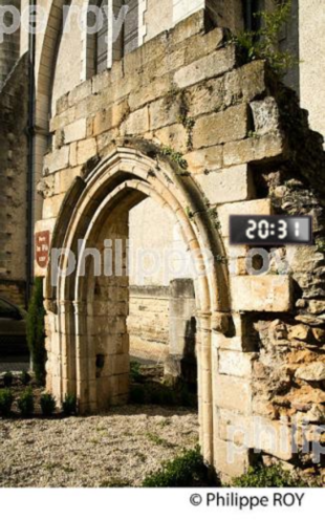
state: 20:31
